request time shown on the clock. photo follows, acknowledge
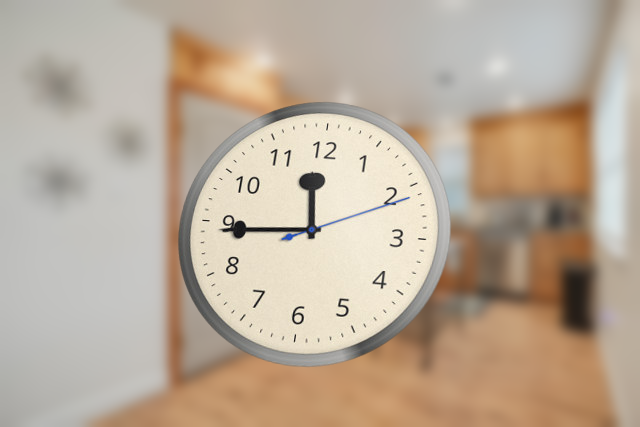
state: 11:44:11
